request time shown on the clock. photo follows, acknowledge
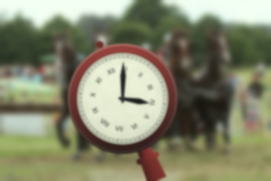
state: 4:04
